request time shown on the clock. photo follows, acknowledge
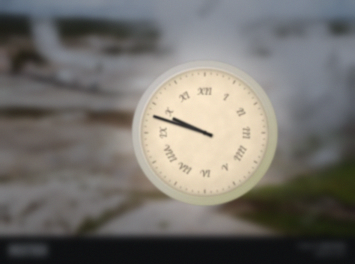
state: 9:48
